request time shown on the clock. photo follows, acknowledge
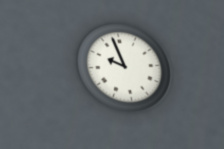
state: 9:58
